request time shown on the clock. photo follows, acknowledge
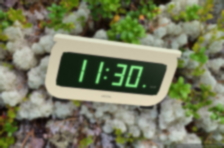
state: 11:30
